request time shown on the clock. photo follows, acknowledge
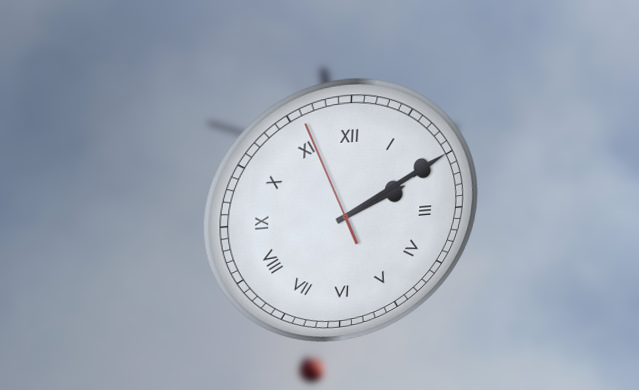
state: 2:09:56
